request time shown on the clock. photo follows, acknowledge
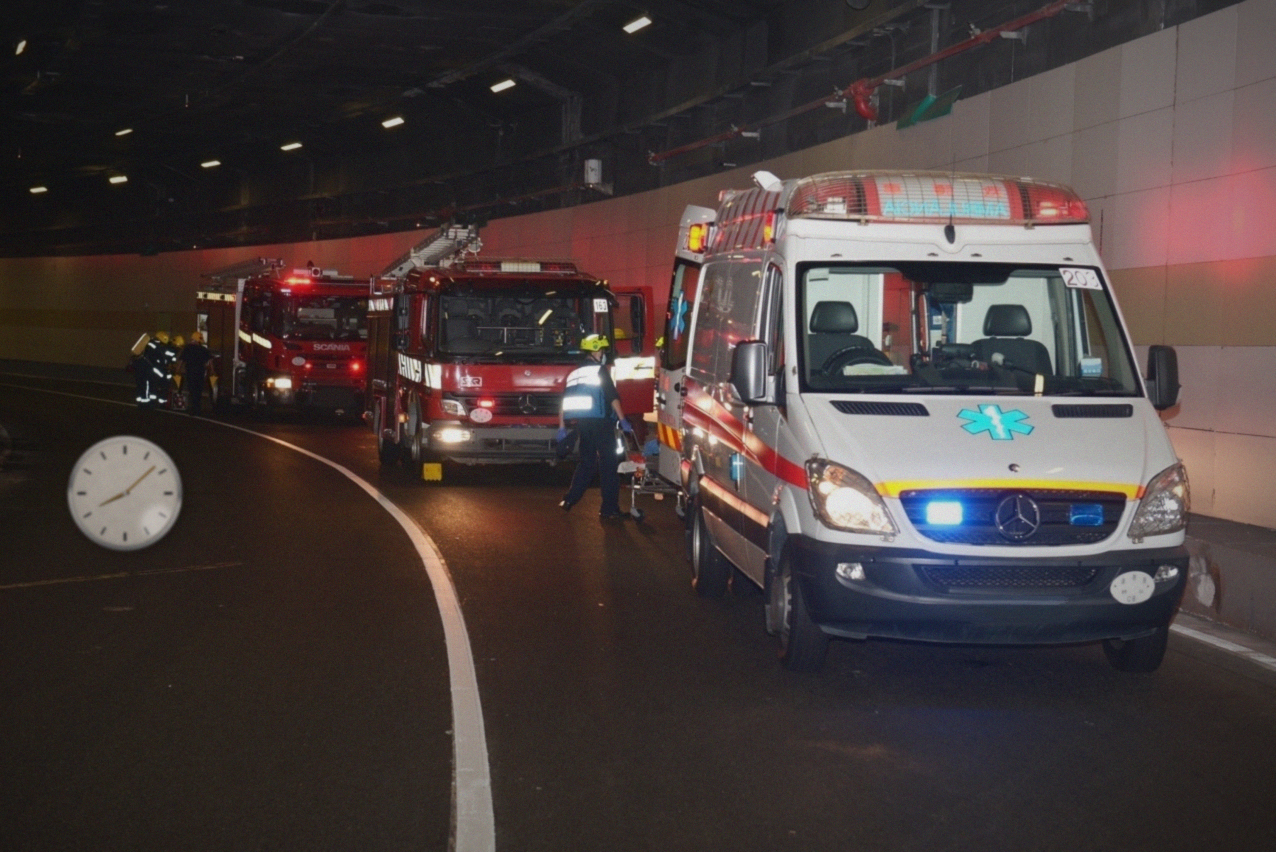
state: 8:08
